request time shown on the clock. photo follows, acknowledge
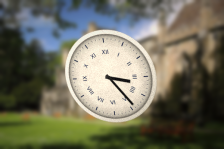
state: 3:24
